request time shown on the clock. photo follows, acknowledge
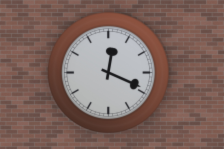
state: 12:19
